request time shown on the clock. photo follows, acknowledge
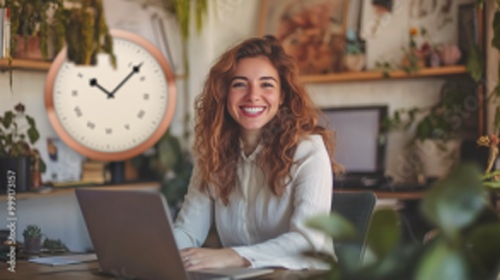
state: 10:07
